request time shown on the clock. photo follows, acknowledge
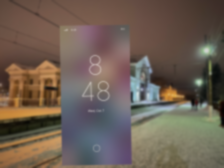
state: 8:48
